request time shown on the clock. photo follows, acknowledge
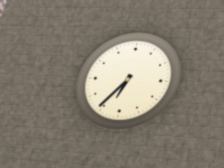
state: 6:36
